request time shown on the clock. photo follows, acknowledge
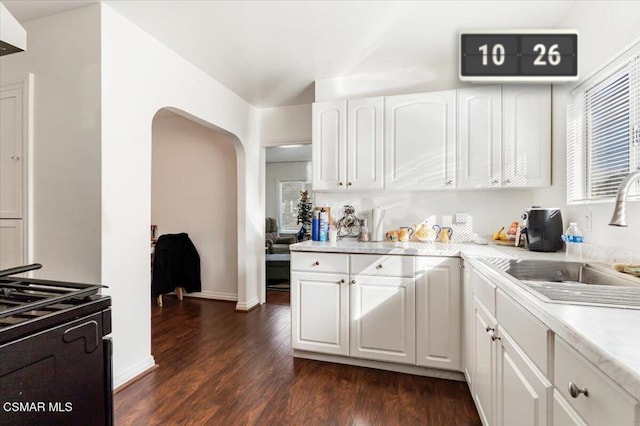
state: 10:26
